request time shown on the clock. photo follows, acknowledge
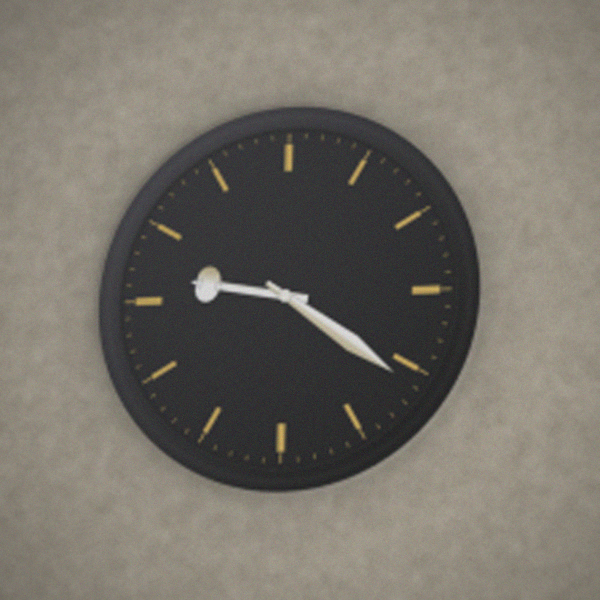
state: 9:21
